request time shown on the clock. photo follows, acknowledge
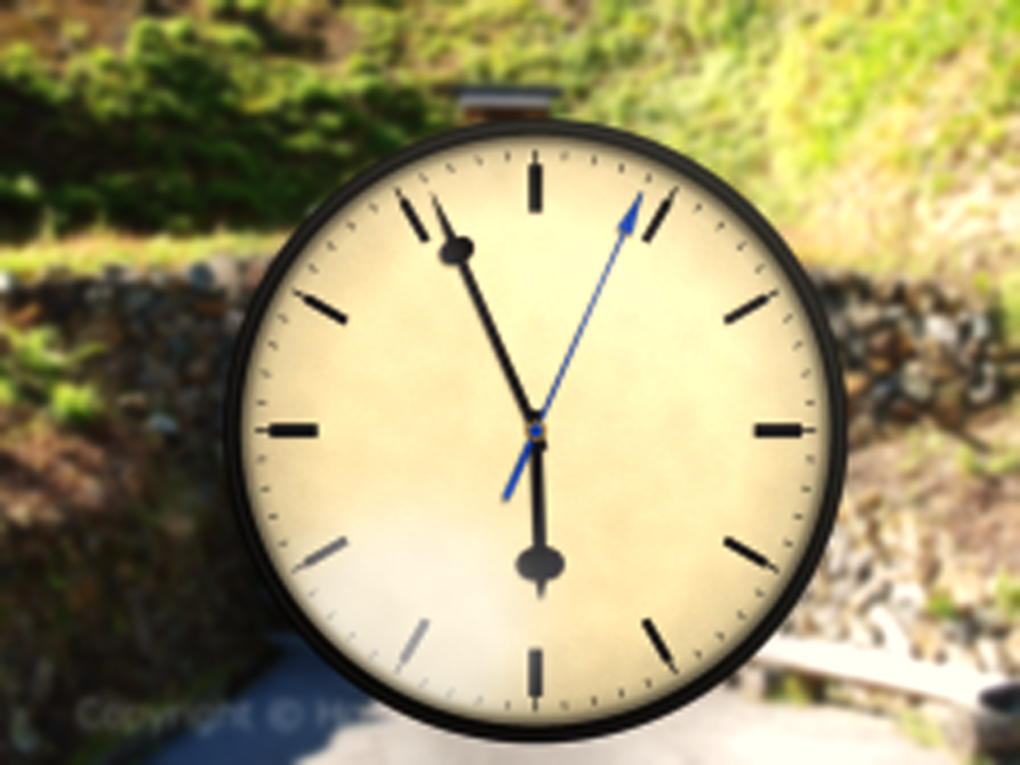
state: 5:56:04
